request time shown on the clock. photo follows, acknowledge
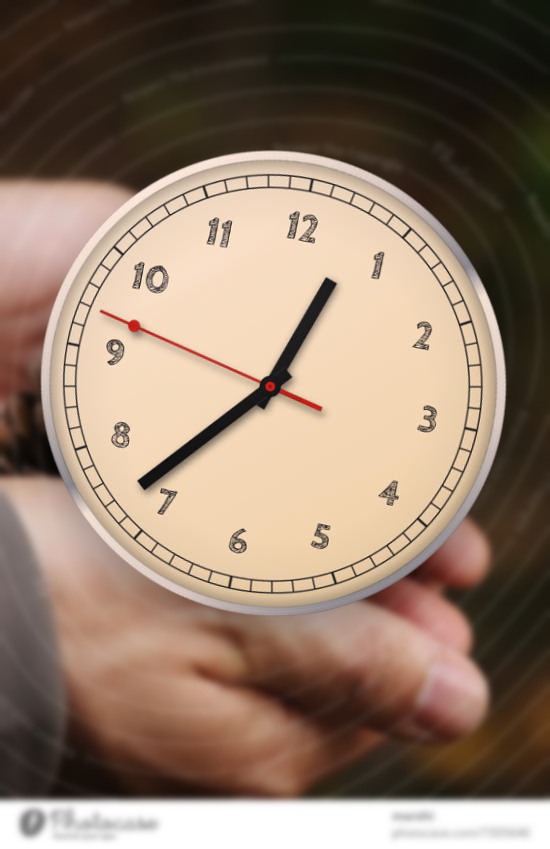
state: 12:36:47
